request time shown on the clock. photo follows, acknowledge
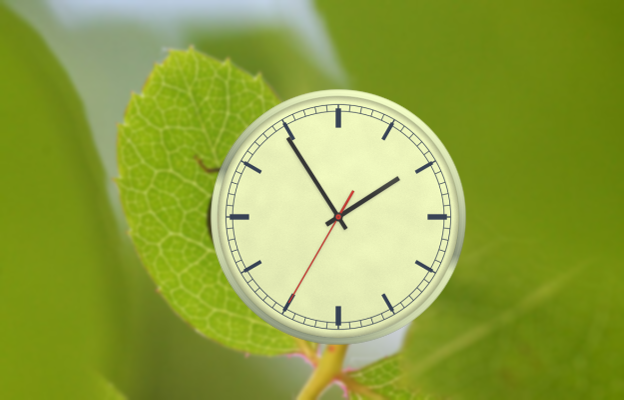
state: 1:54:35
